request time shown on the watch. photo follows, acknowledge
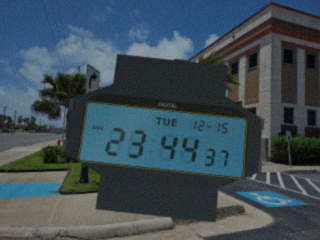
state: 23:44:37
